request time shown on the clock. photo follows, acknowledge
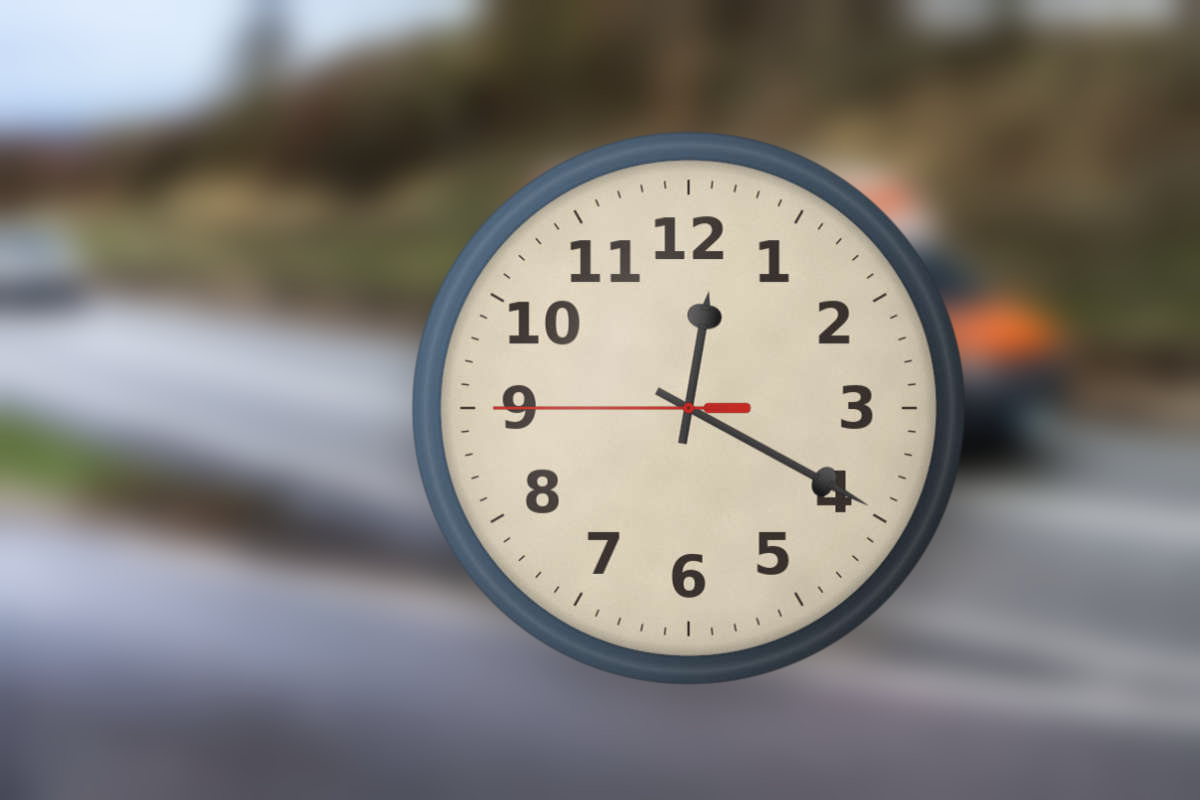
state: 12:19:45
